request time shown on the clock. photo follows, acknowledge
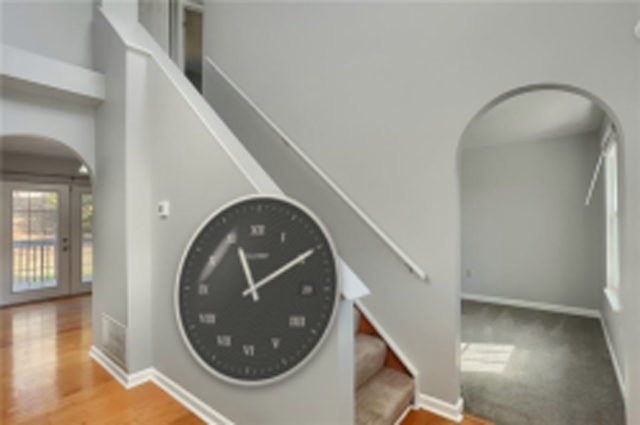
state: 11:10
